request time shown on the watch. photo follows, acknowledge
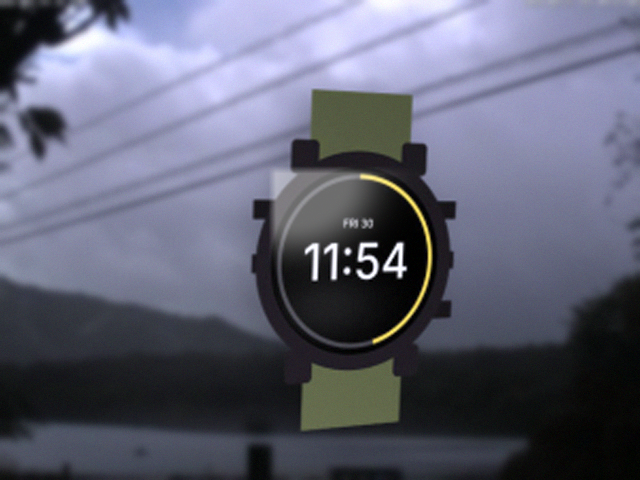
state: 11:54
